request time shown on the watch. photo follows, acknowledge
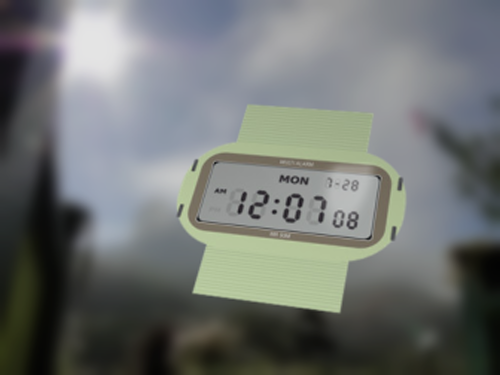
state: 12:07:08
